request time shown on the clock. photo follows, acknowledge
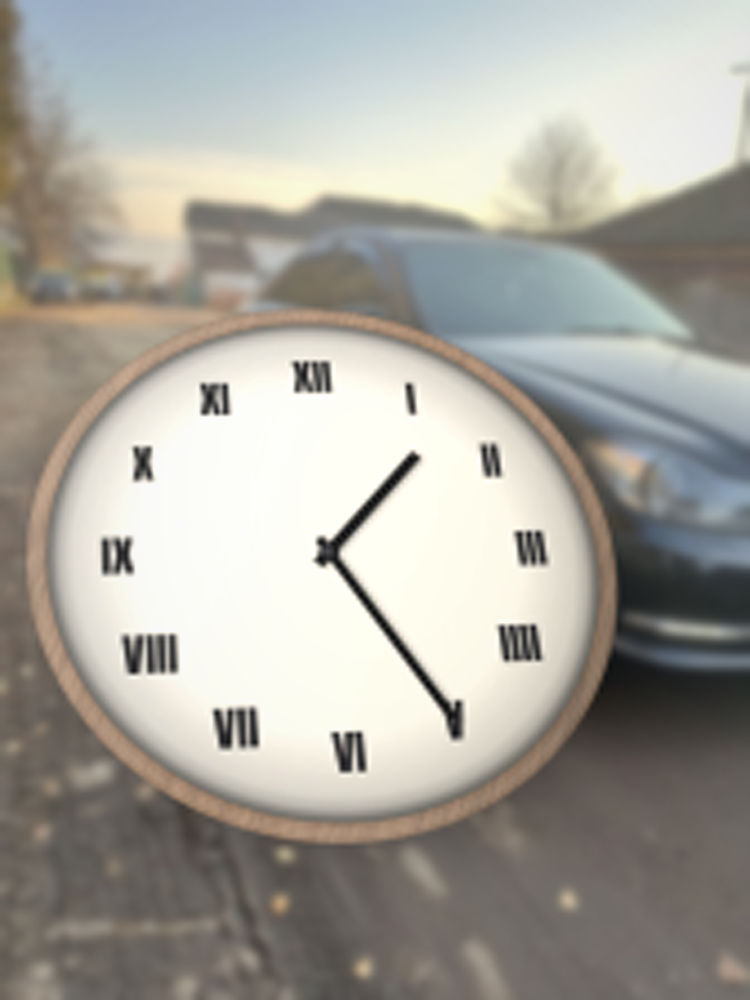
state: 1:25
